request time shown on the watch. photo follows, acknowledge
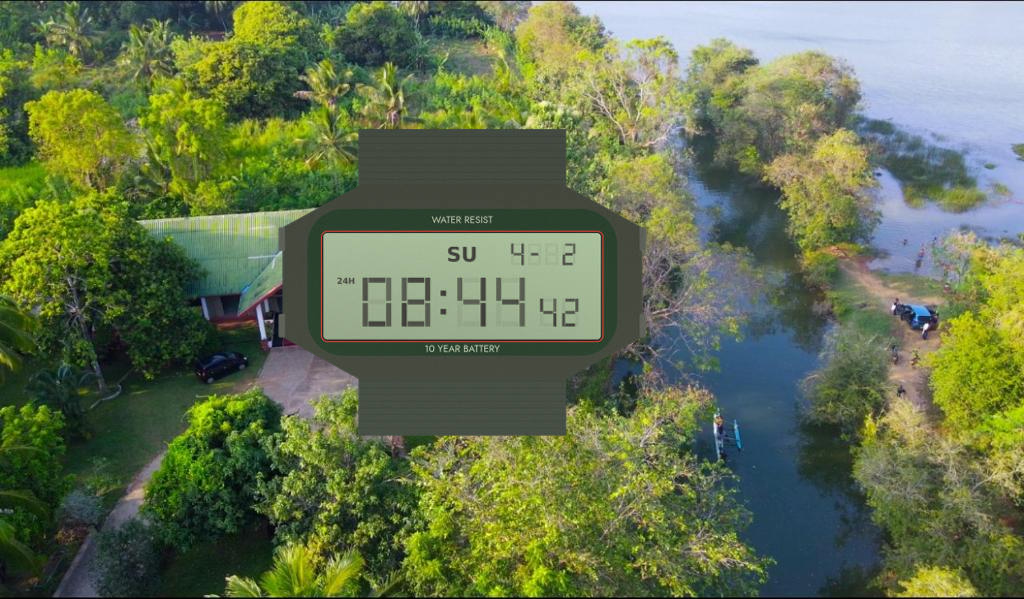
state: 8:44:42
